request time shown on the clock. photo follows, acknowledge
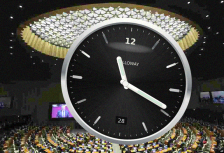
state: 11:19
